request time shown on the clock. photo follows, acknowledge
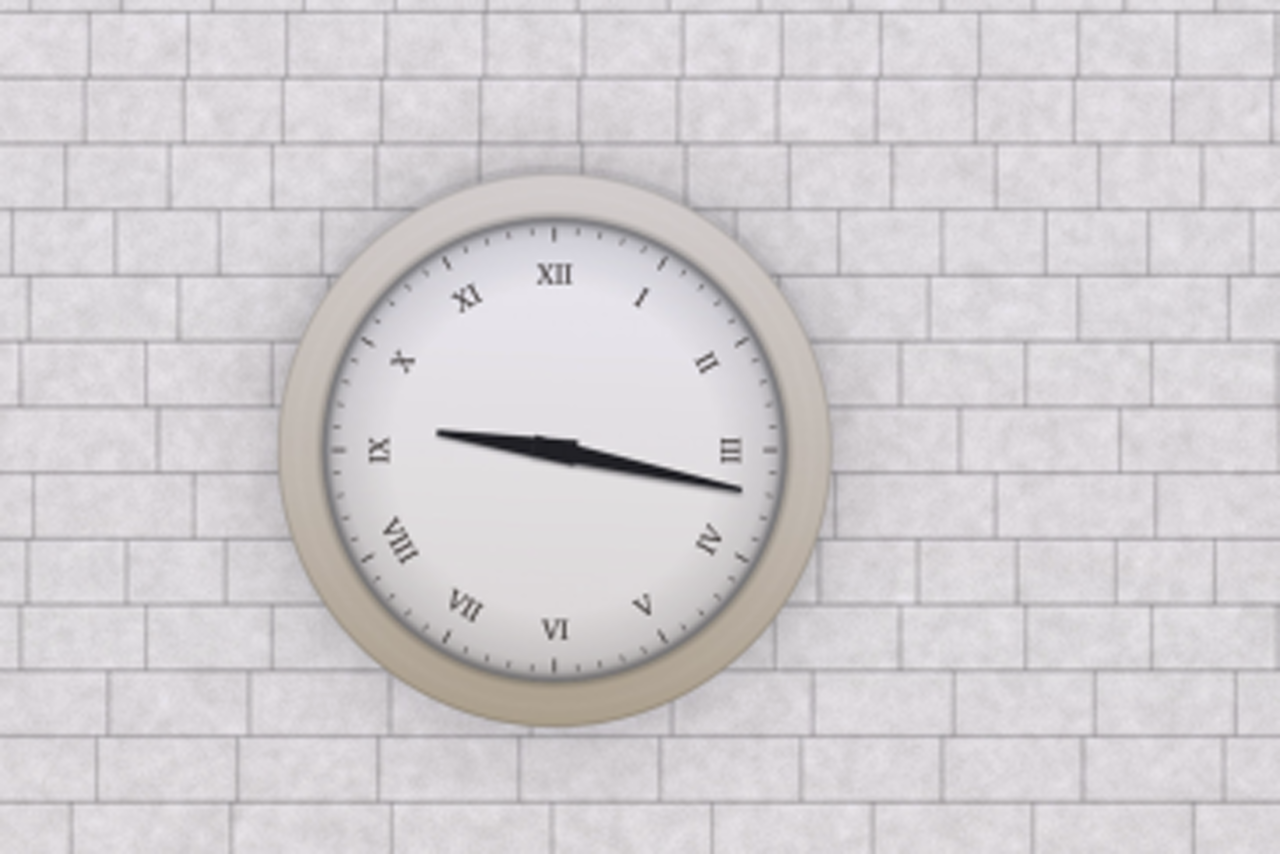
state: 9:17
